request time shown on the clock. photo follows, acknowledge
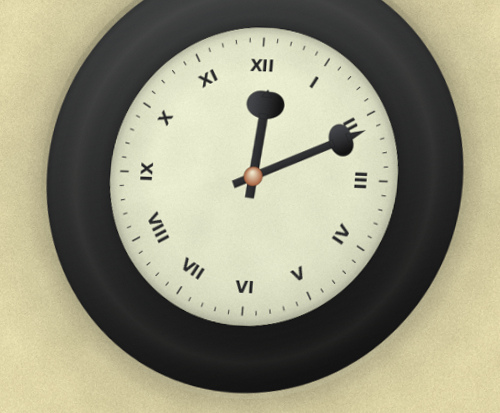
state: 12:11
